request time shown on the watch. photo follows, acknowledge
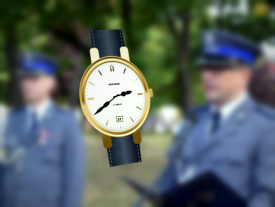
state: 2:40
